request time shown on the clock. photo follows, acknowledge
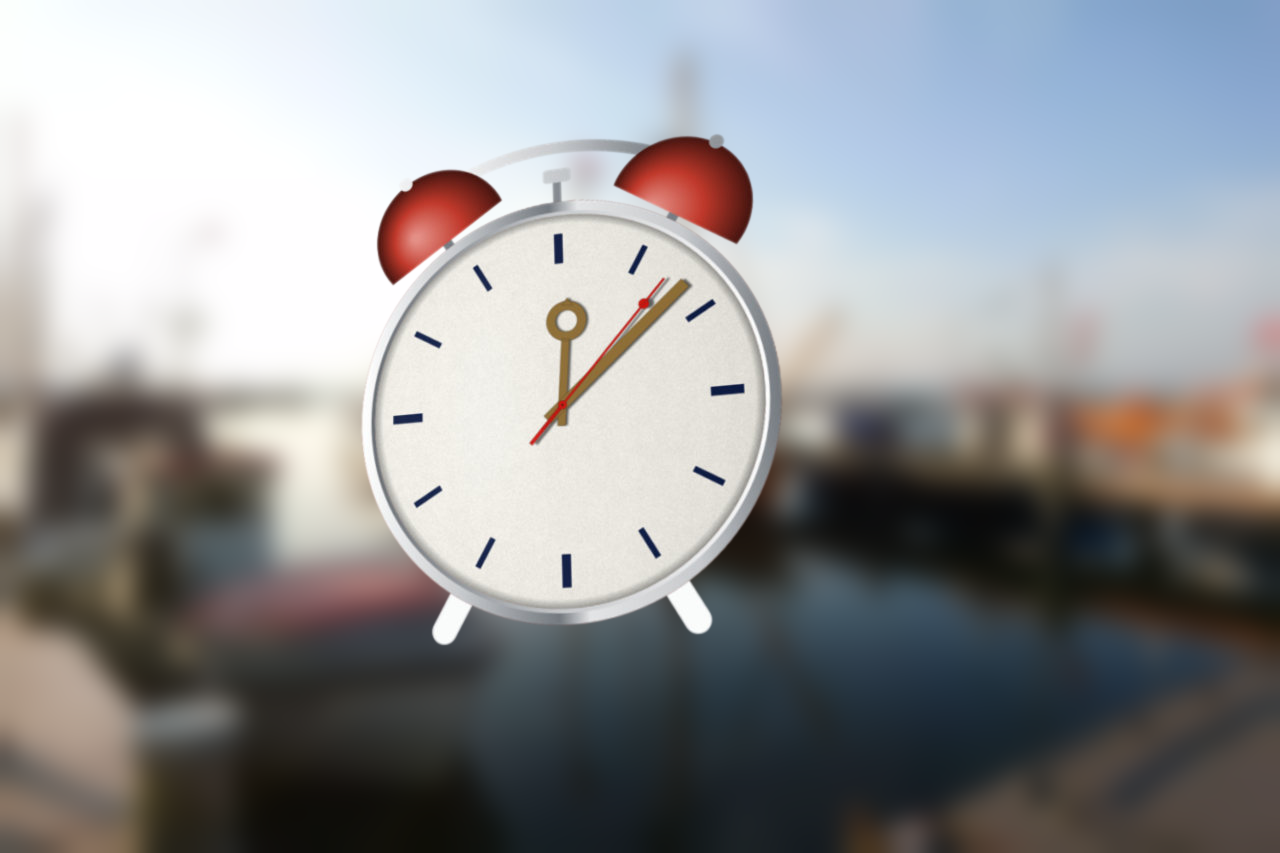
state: 12:08:07
